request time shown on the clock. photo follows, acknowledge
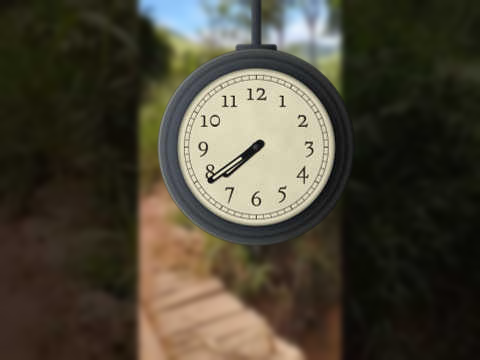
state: 7:39
